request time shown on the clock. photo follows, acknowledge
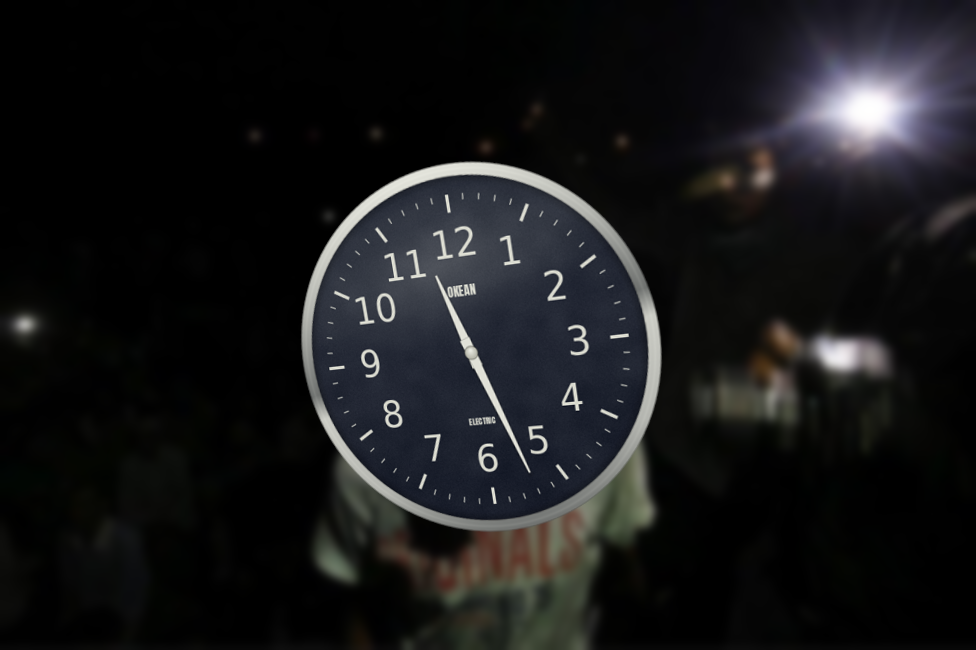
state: 11:27
